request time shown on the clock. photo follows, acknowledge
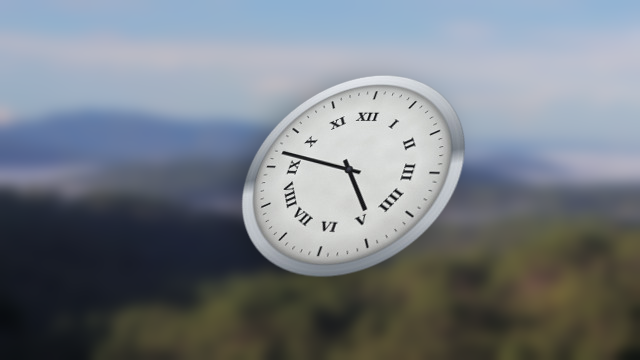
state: 4:47
